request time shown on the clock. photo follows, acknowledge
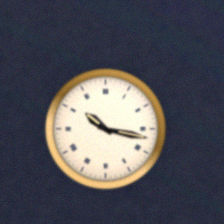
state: 10:17
